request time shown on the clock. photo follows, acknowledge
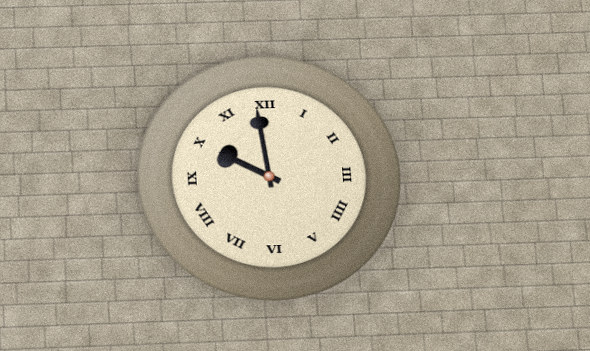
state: 9:59
